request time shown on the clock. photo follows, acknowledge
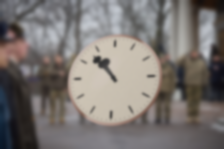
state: 10:53
